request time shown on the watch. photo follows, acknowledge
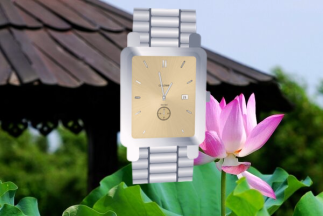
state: 12:58
